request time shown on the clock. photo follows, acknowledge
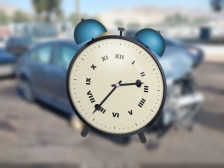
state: 2:36
